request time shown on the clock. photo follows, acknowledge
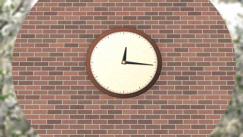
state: 12:16
